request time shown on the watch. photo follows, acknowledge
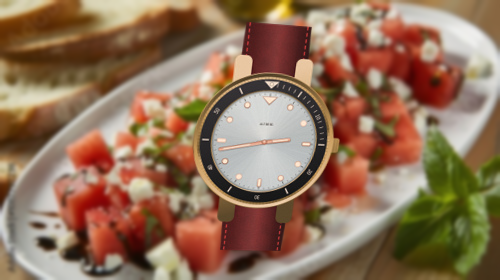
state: 2:43
